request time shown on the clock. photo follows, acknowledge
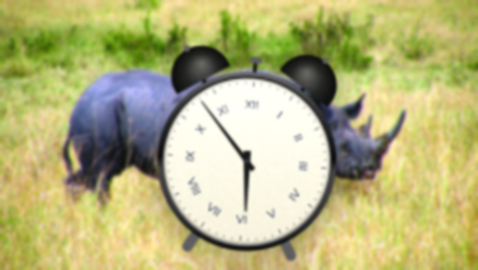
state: 5:53
